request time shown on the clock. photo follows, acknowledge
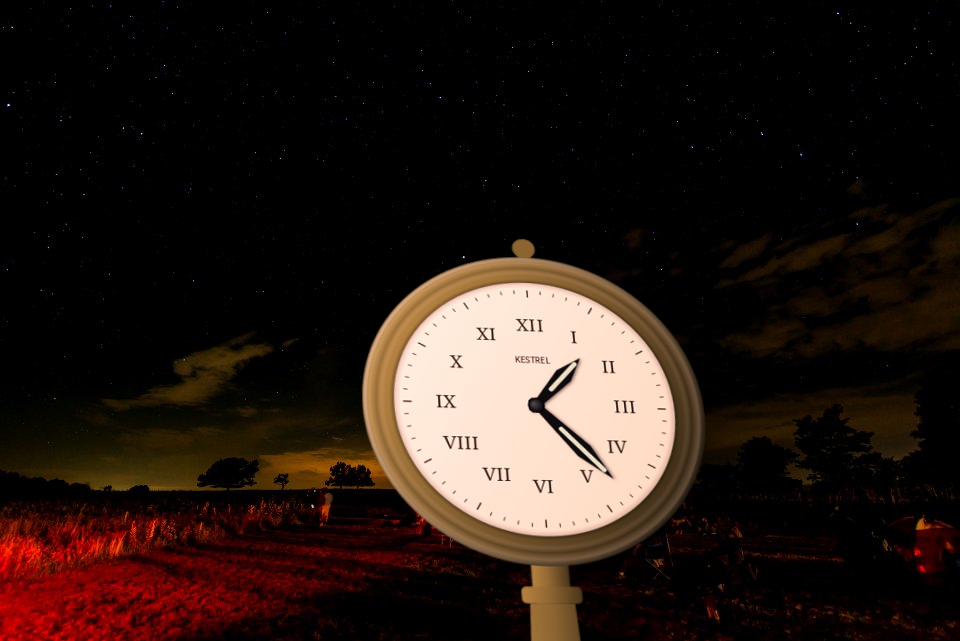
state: 1:23
